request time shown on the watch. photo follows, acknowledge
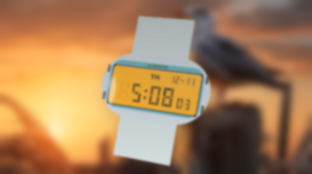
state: 5:08
